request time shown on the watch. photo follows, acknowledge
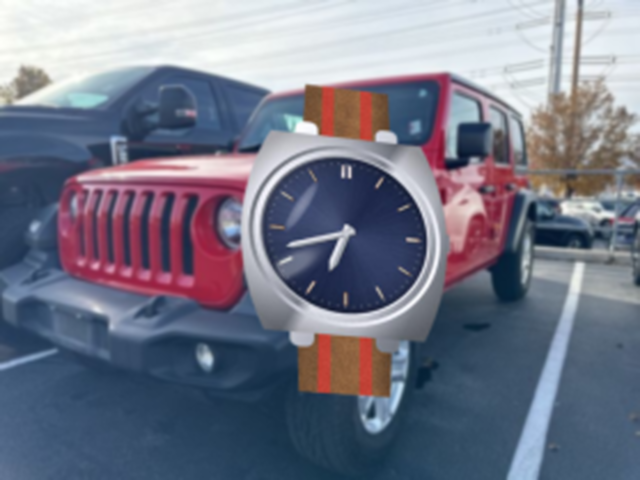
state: 6:42
